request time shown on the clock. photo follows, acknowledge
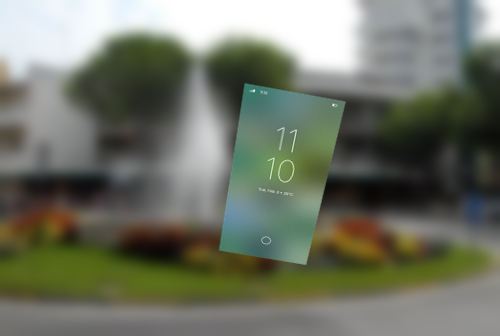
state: 11:10
